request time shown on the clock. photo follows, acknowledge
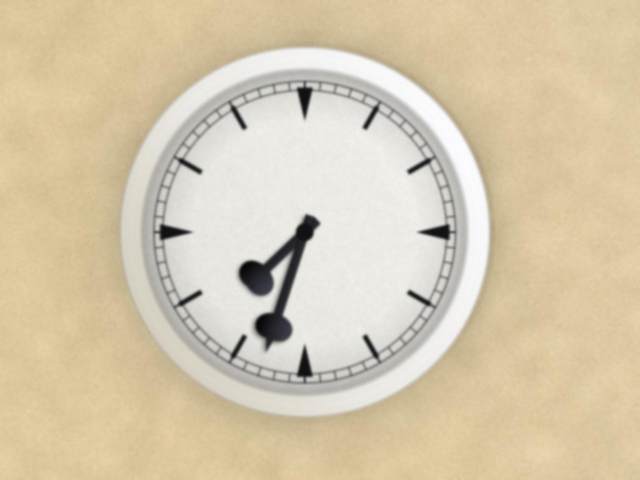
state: 7:33
